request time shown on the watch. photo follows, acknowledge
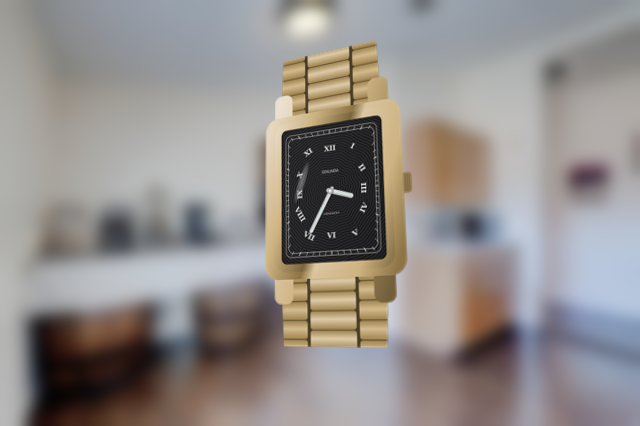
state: 3:35
